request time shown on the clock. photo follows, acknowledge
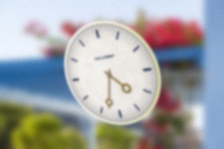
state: 4:33
